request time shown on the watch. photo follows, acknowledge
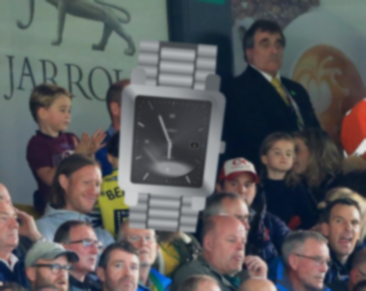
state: 5:56
